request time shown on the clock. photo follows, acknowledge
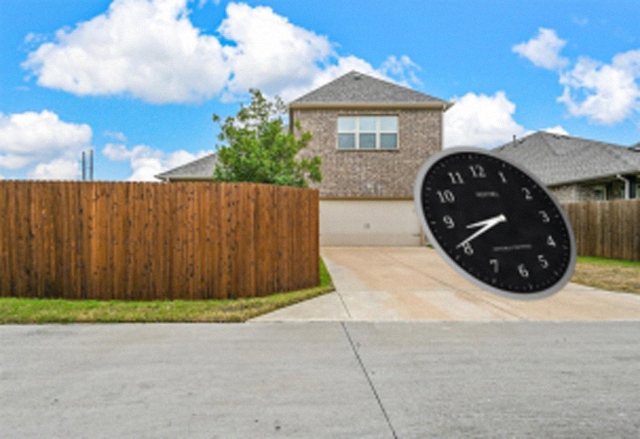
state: 8:41
